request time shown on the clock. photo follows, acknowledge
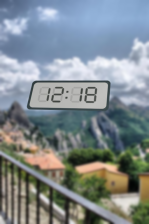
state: 12:18
